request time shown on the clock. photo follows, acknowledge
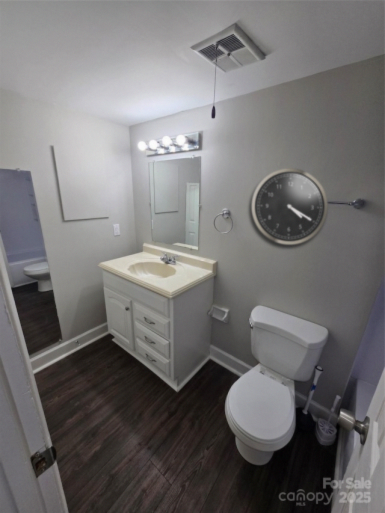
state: 4:20
